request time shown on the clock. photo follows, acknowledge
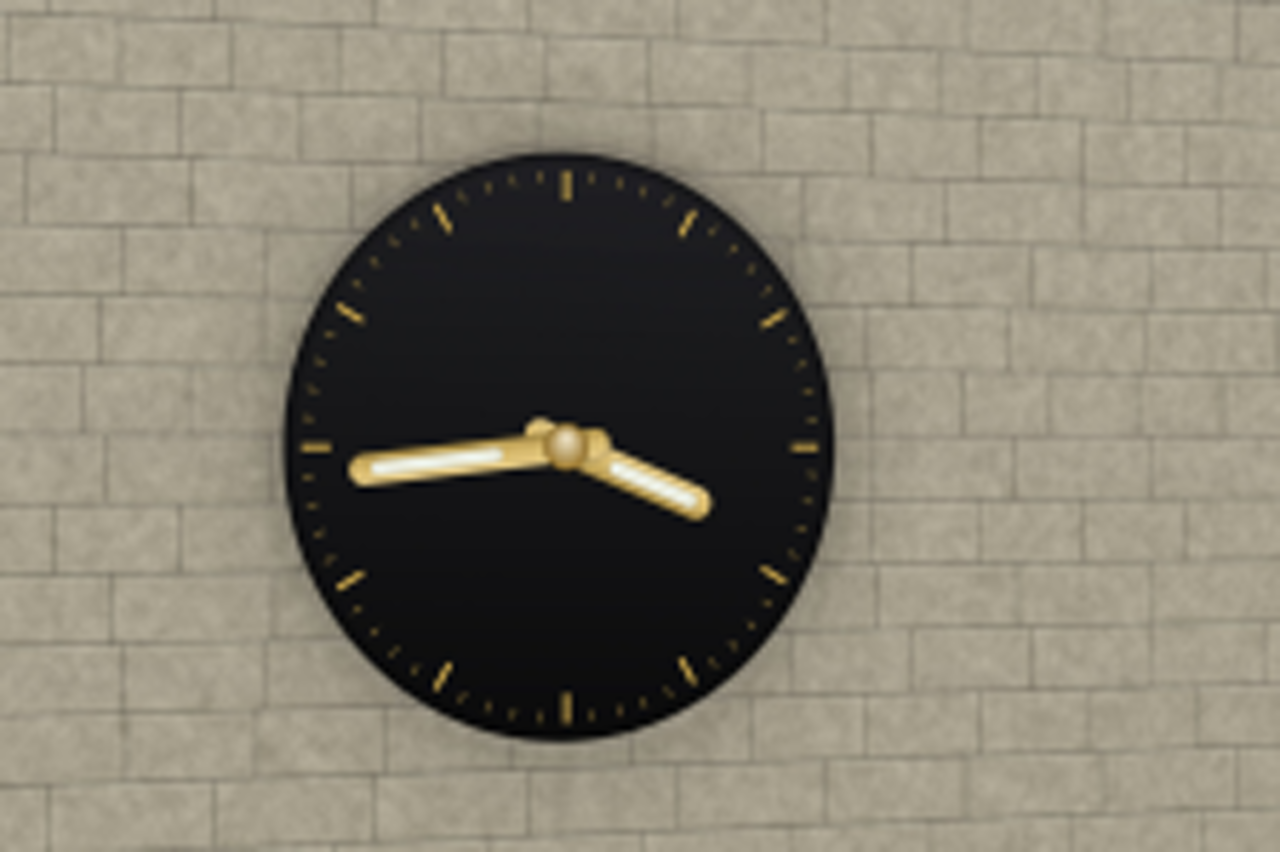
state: 3:44
